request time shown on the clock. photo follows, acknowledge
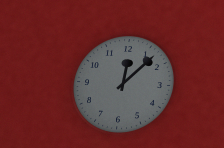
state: 12:07
